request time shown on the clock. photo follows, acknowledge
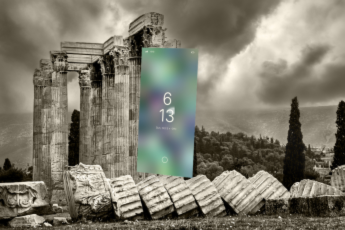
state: 6:13
